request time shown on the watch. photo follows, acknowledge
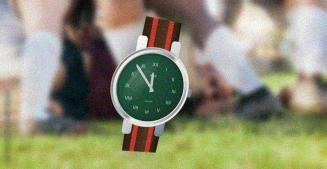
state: 11:53
